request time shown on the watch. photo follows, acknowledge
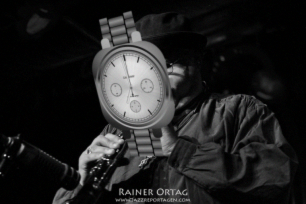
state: 6:59
